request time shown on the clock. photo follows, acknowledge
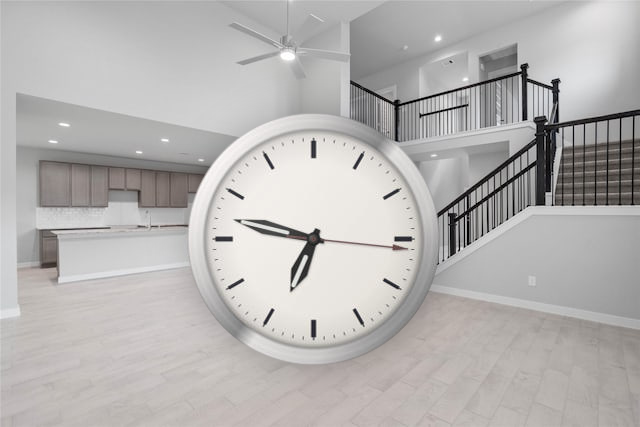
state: 6:47:16
